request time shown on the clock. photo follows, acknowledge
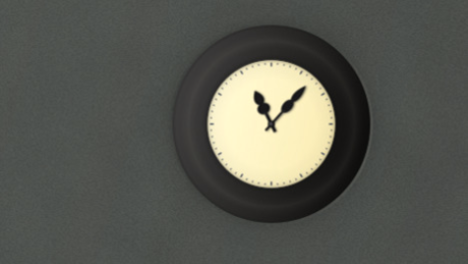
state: 11:07
